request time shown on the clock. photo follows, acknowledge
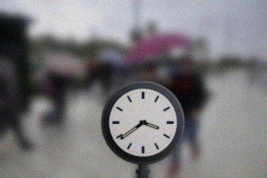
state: 3:39
